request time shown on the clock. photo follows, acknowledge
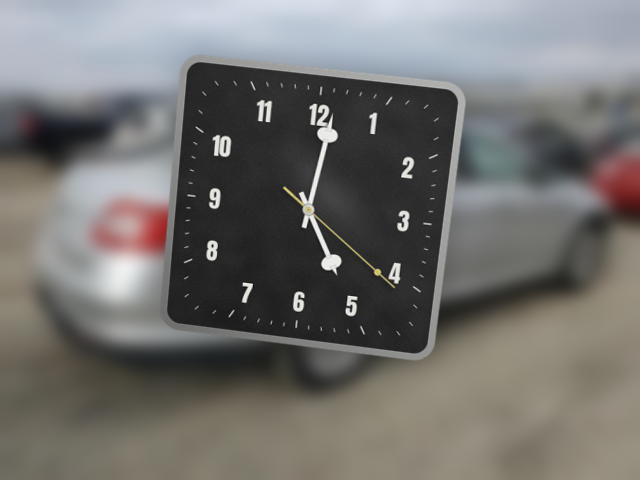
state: 5:01:21
